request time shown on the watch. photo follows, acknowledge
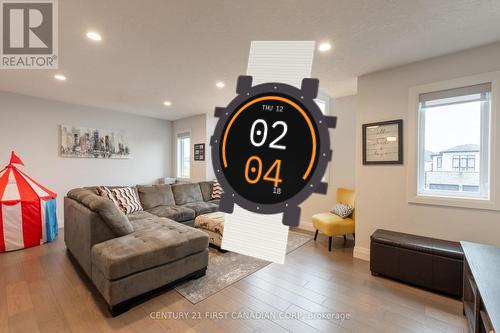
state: 2:04
